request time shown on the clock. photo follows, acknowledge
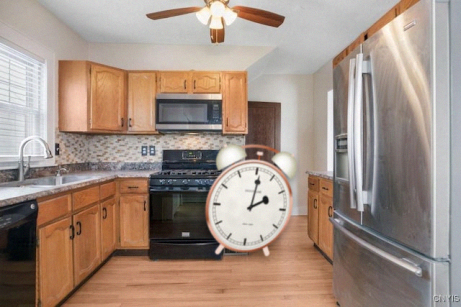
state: 2:01
